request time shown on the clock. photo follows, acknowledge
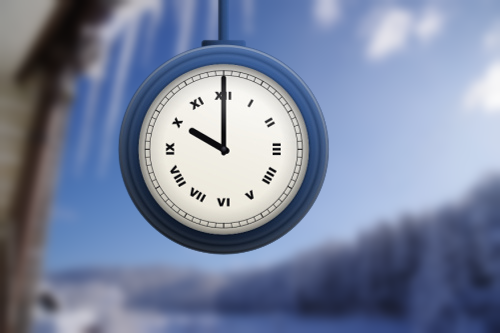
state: 10:00
